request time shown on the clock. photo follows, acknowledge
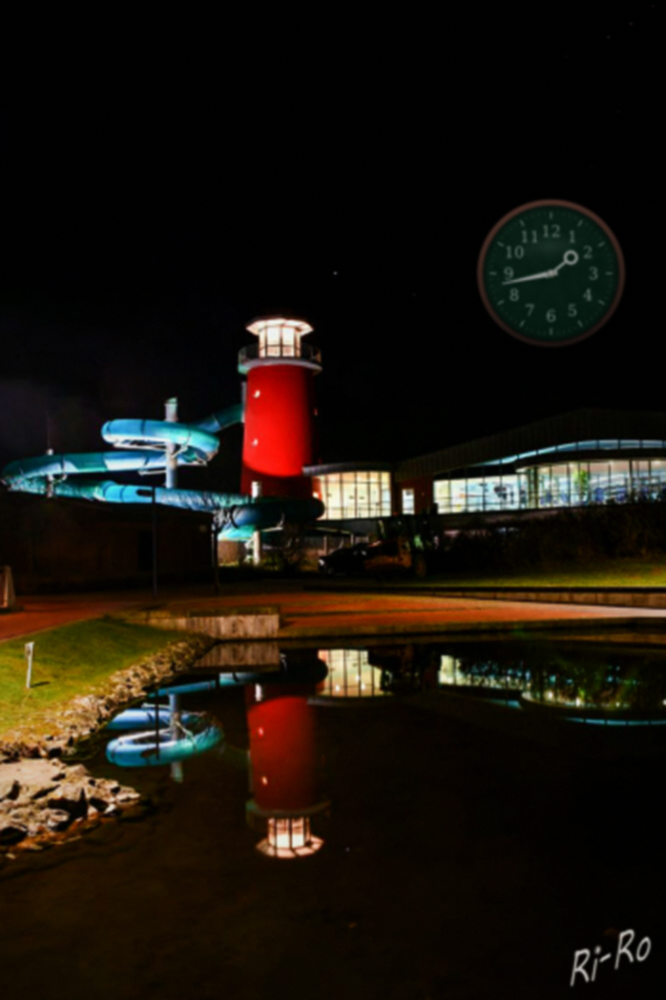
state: 1:43
